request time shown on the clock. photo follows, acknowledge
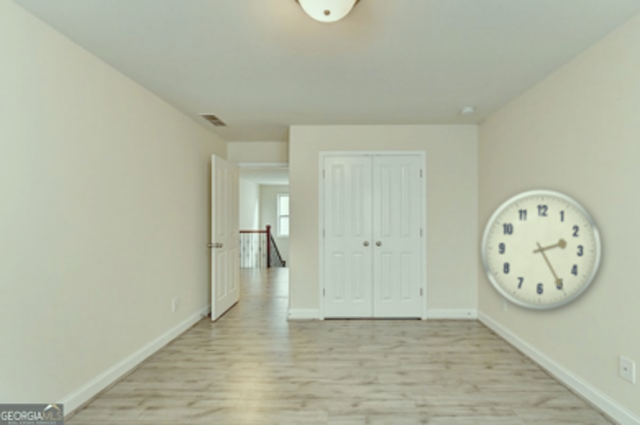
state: 2:25
